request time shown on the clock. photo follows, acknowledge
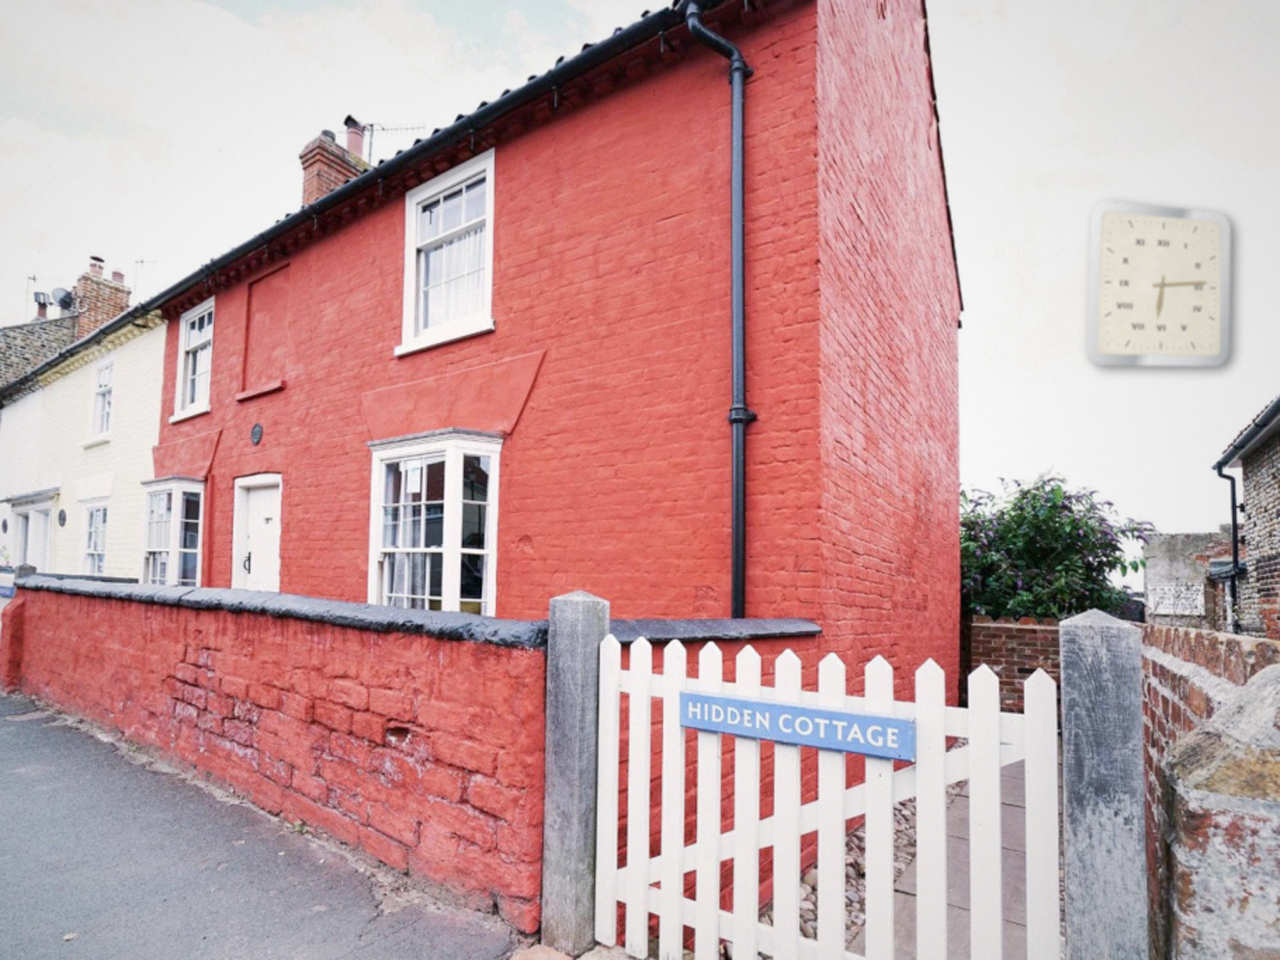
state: 6:14
